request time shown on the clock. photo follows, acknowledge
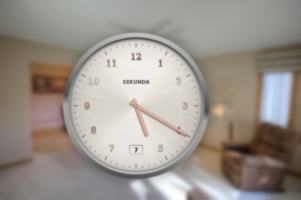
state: 5:20
